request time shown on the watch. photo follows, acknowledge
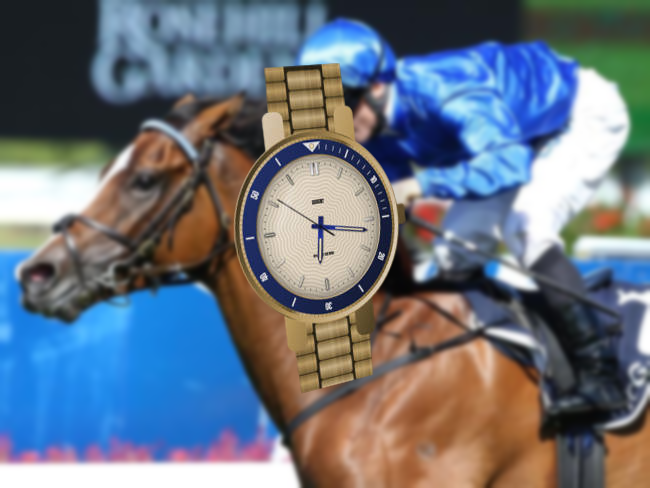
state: 6:16:51
